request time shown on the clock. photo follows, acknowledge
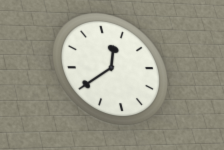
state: 12:40
